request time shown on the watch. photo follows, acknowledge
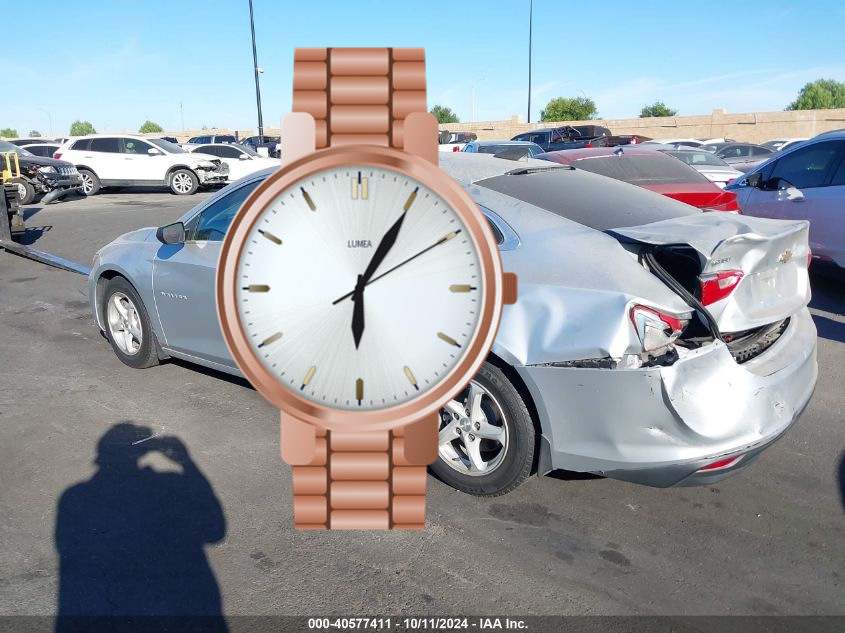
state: 6:05:10
